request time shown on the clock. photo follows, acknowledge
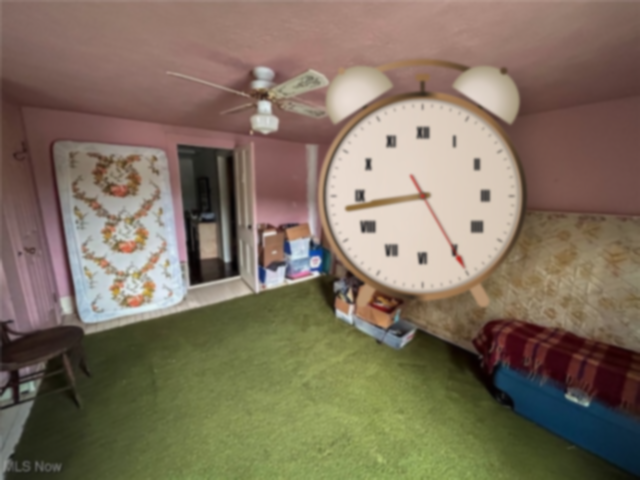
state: 8:43:25
